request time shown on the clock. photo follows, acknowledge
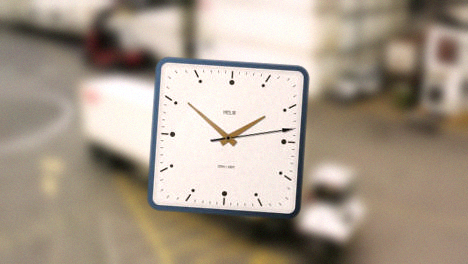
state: 1:51:13
